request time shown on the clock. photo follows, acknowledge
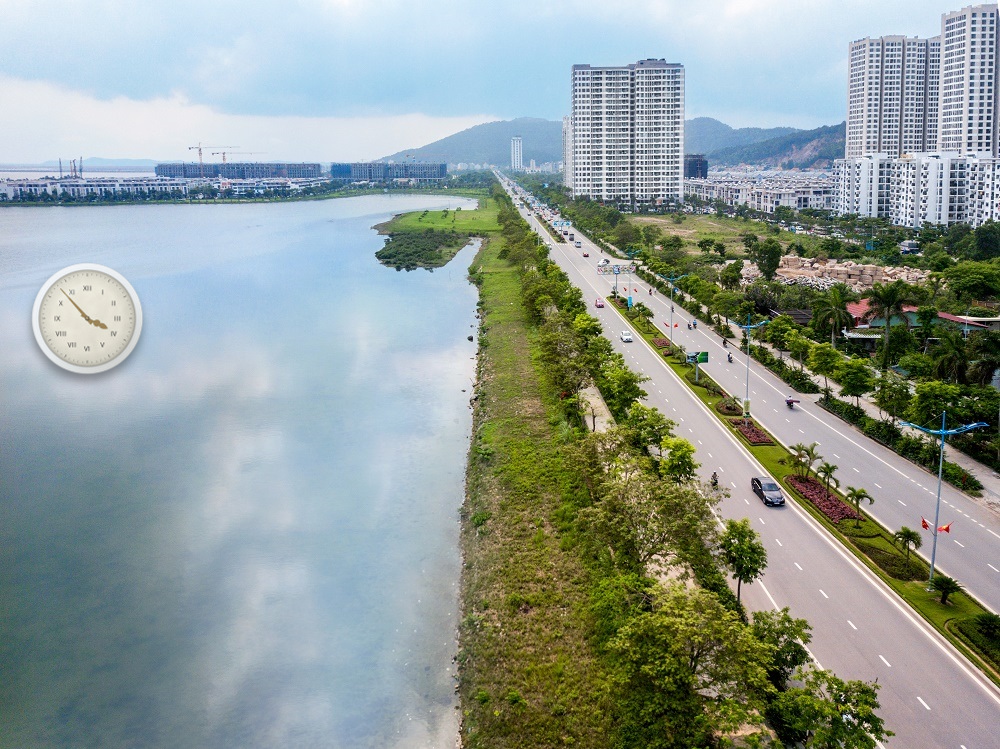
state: 3:53
